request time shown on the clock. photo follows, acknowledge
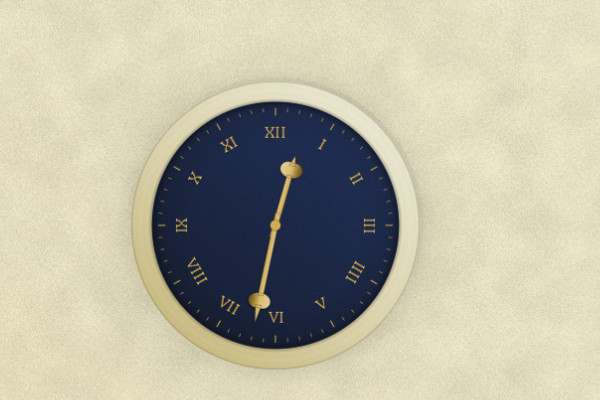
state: 12:32
